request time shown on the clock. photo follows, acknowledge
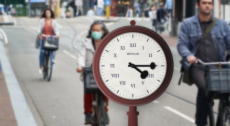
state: 4:15
